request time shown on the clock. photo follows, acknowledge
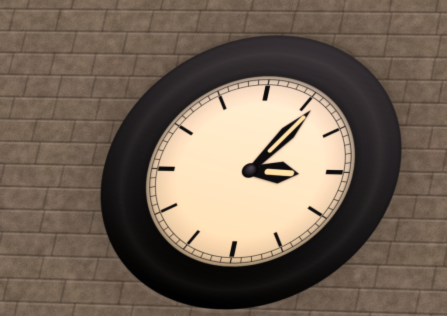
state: 3:06
